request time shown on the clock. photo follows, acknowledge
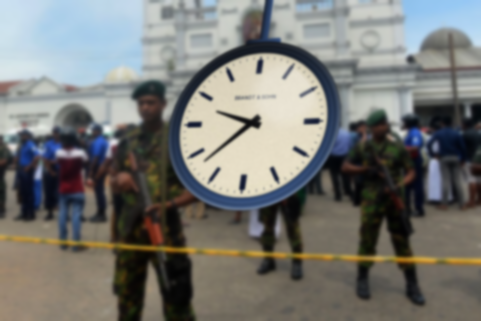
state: 9:38
